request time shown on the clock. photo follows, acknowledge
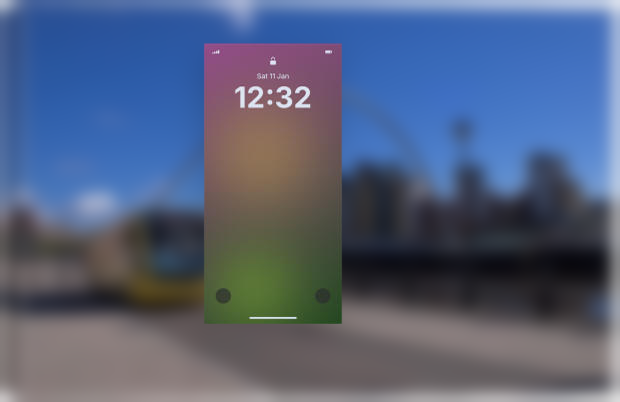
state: 12:32
